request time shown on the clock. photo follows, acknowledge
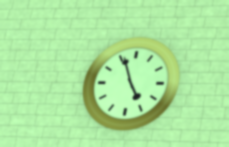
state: 4:56
